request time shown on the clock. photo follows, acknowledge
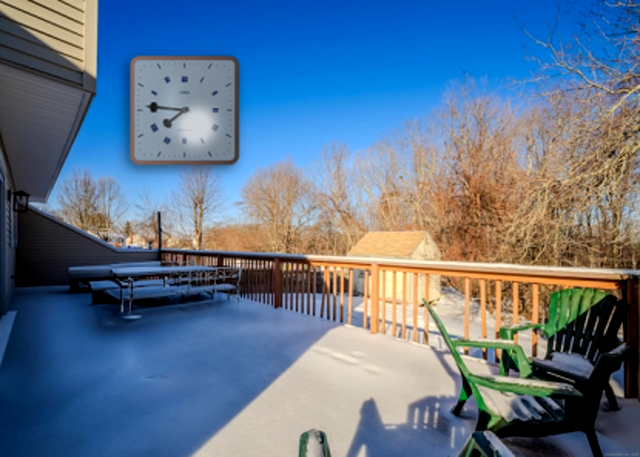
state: 7:46
